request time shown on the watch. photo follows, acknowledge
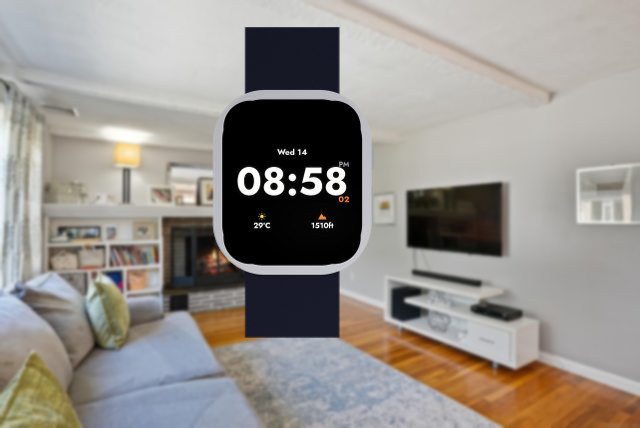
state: 8:58:02
